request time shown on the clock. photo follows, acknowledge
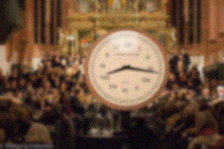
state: 8:16
